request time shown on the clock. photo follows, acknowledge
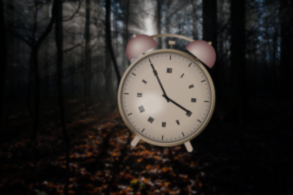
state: 3:55
